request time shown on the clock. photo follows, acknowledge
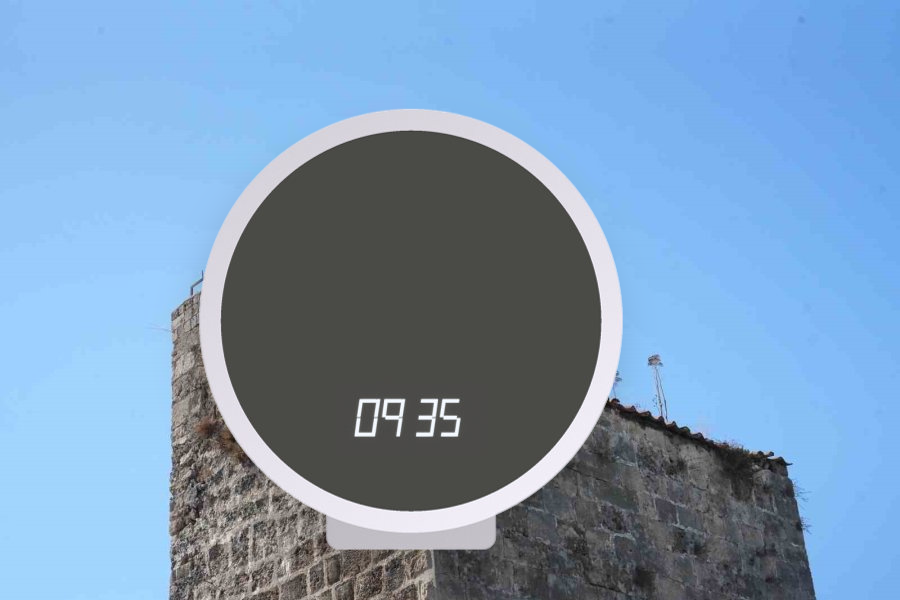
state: 9:35
